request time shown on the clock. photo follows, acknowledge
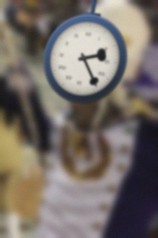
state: 2:24
